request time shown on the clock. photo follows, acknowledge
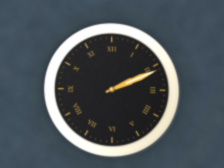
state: 2:11
